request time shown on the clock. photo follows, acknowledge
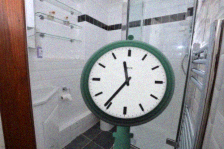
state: 11:36
